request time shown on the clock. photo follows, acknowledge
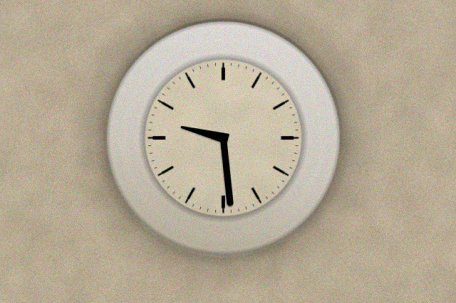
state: 9:29
